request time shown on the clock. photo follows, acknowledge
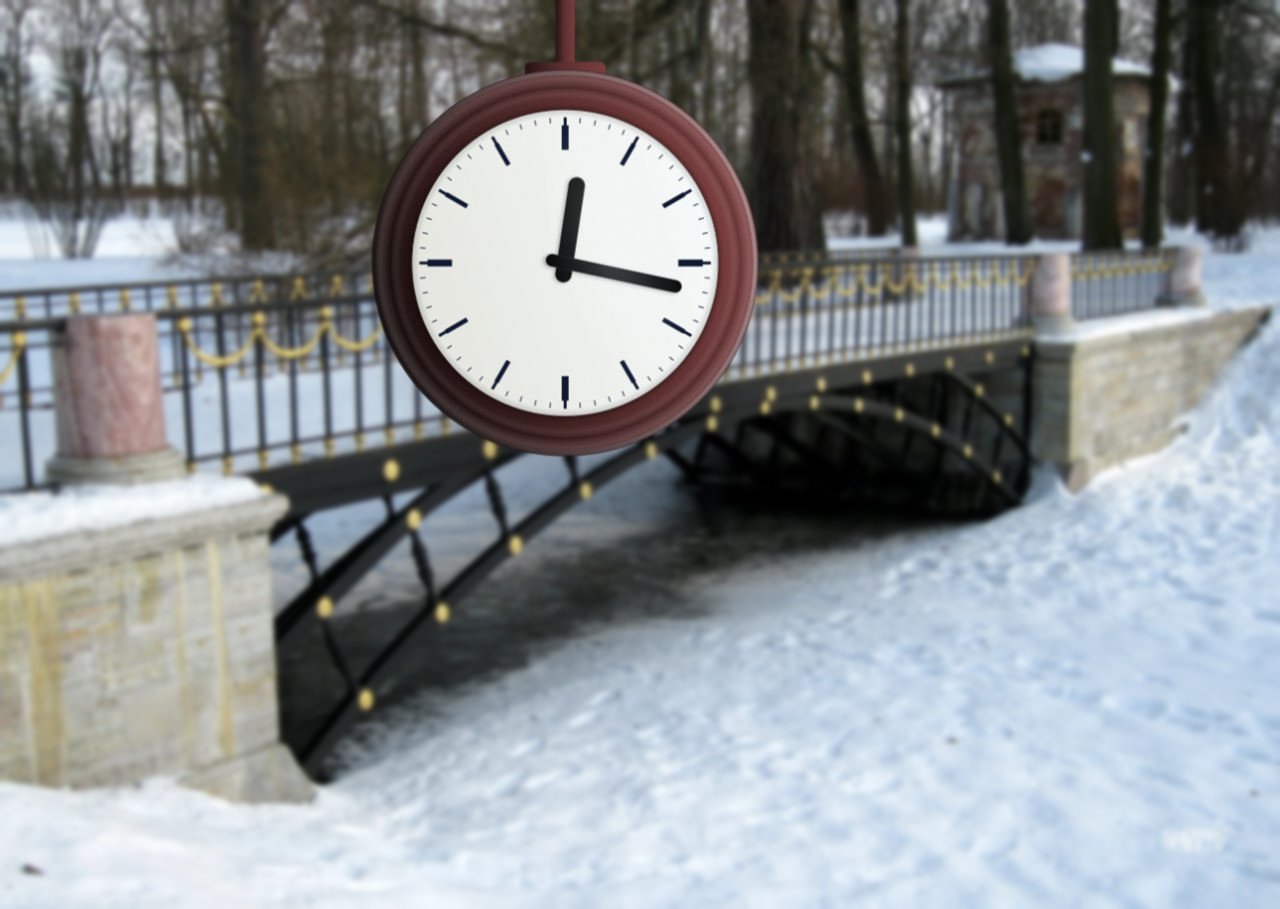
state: 12:17
